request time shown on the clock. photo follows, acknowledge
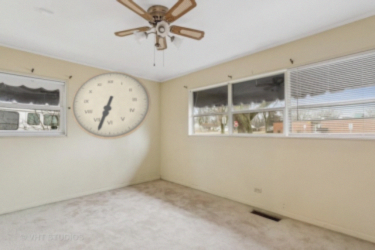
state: 6:33
